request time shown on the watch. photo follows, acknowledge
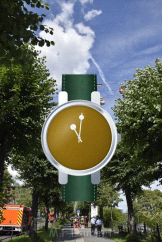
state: 11:01
